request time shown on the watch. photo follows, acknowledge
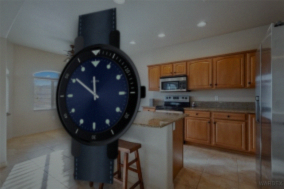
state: 11:51
